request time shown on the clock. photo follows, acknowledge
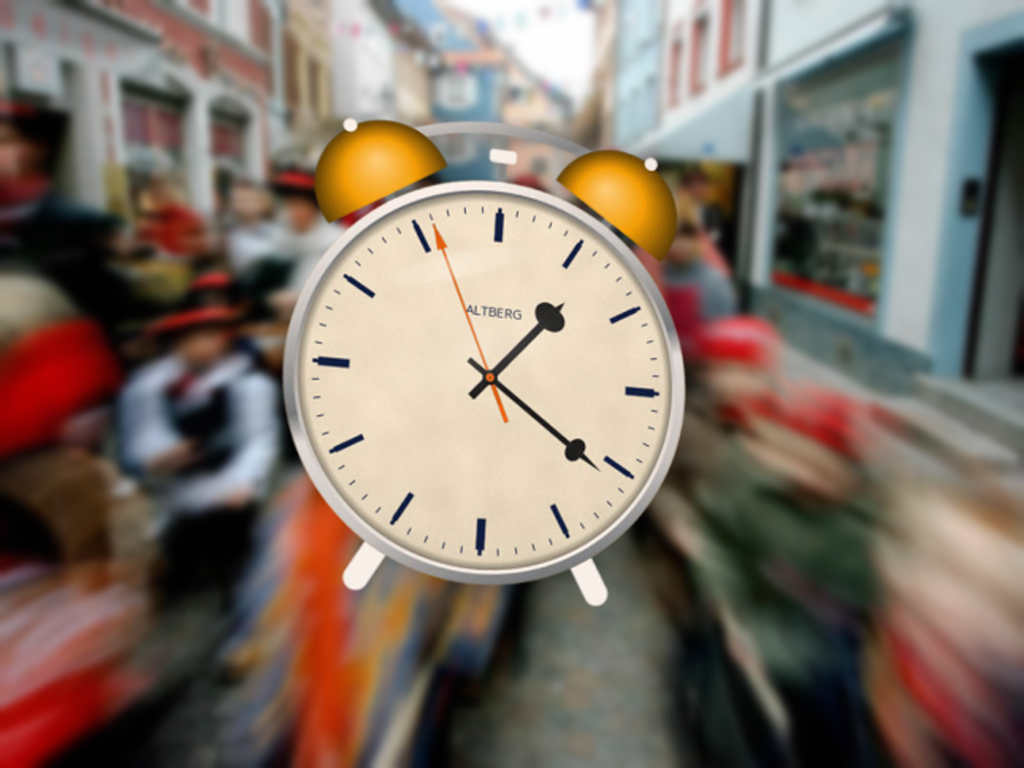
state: 1:20:56
